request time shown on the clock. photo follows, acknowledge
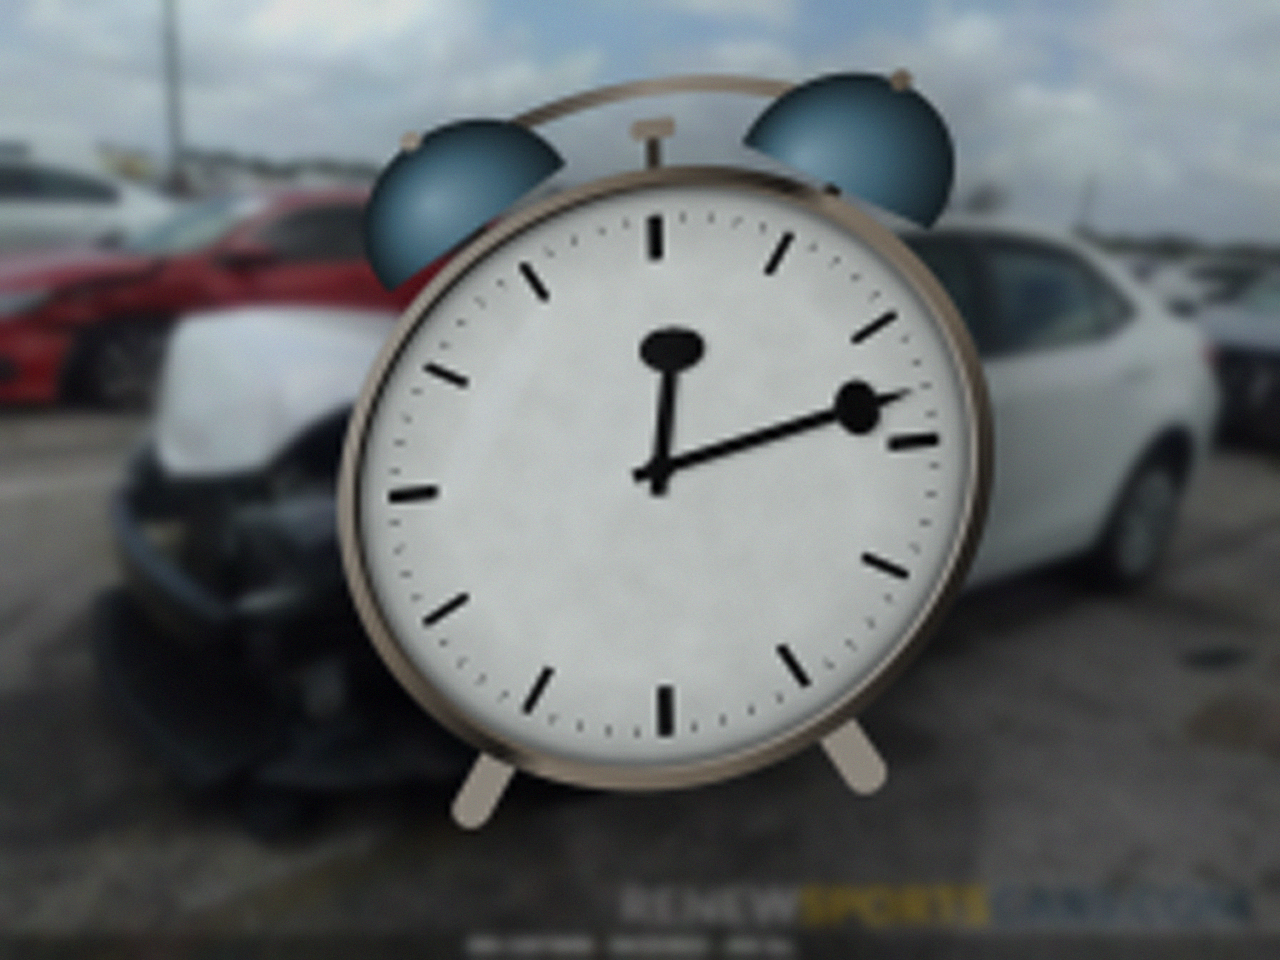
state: 12:13
